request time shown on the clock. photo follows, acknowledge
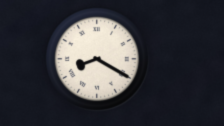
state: 8:20
